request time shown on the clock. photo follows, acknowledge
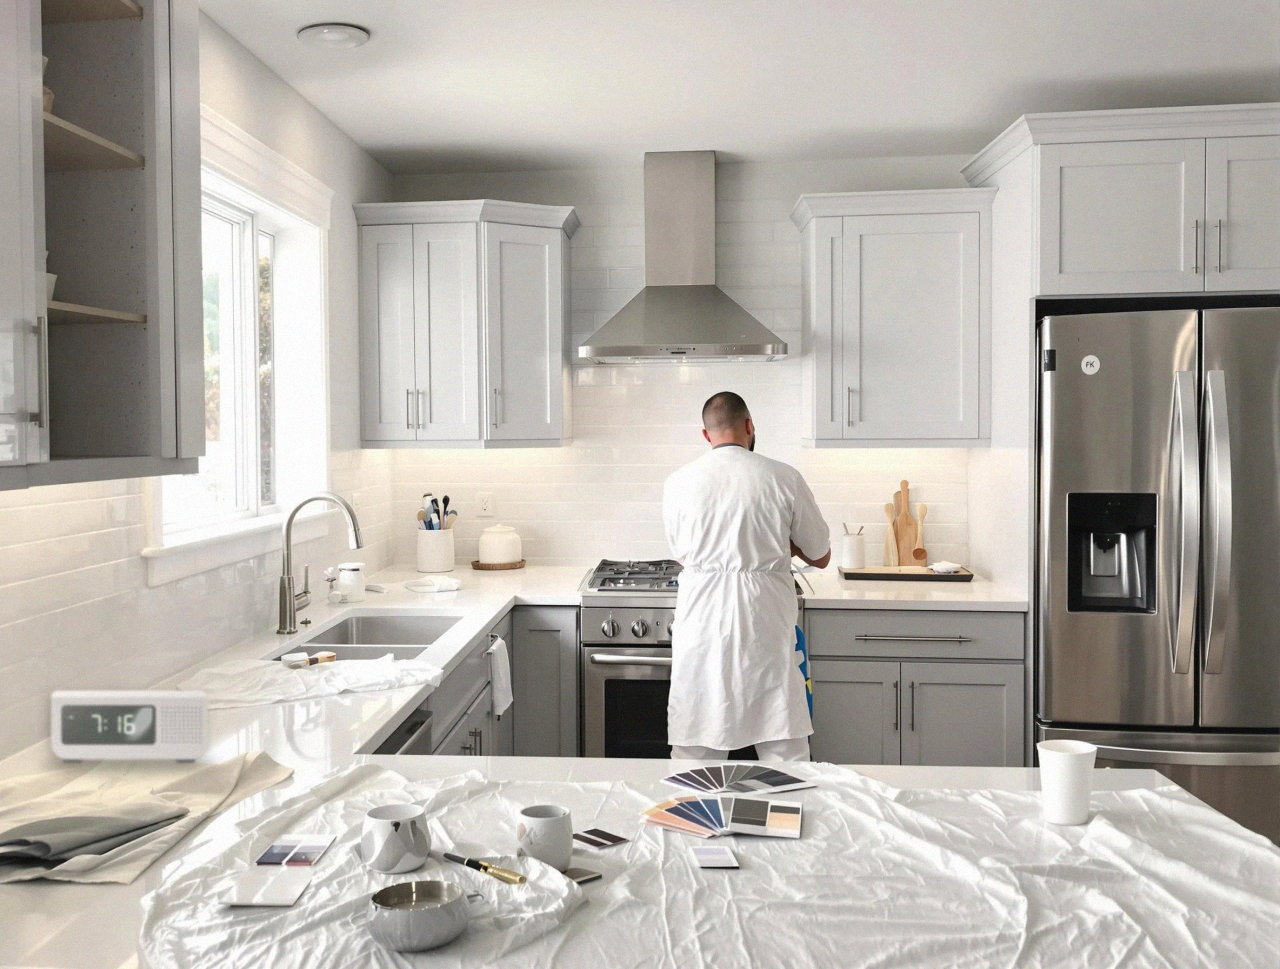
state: 7:16
